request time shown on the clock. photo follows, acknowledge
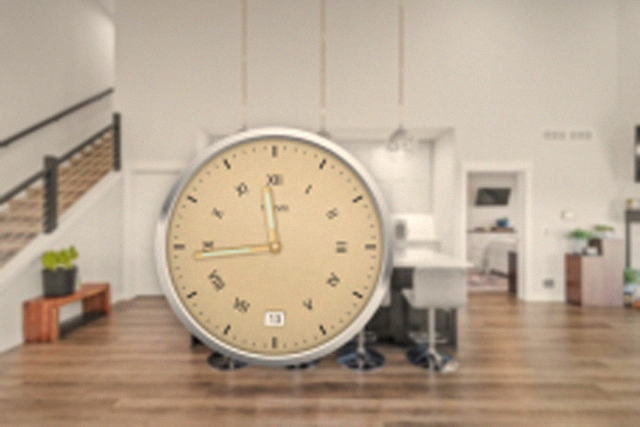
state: 11:44
